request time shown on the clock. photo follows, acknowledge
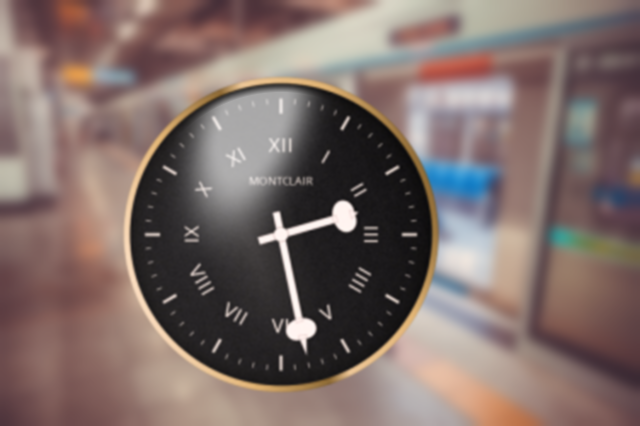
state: 2:28
